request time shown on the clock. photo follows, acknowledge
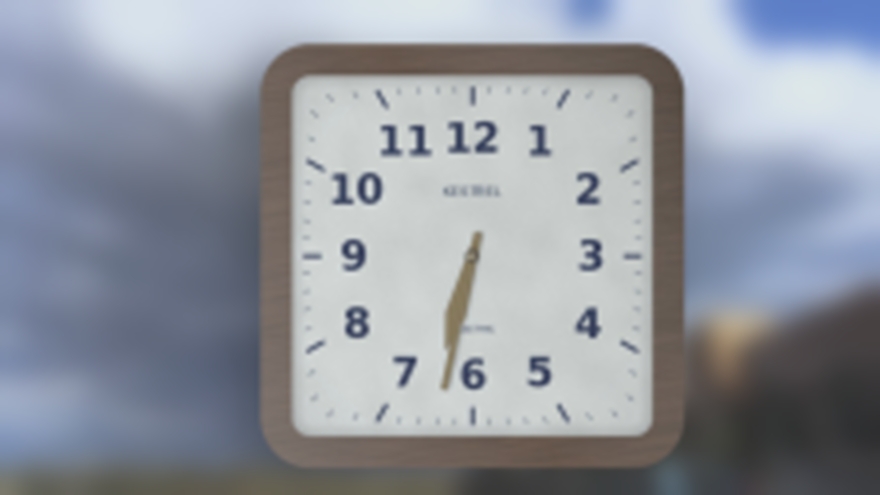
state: 6:32
